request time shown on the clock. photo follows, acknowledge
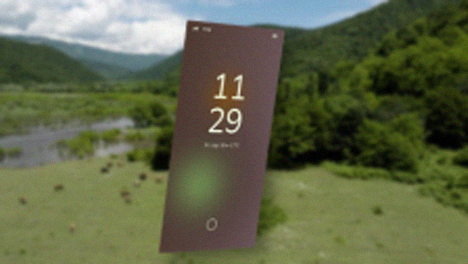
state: 11:29
